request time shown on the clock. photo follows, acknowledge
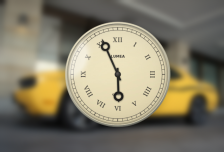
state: 5:56
